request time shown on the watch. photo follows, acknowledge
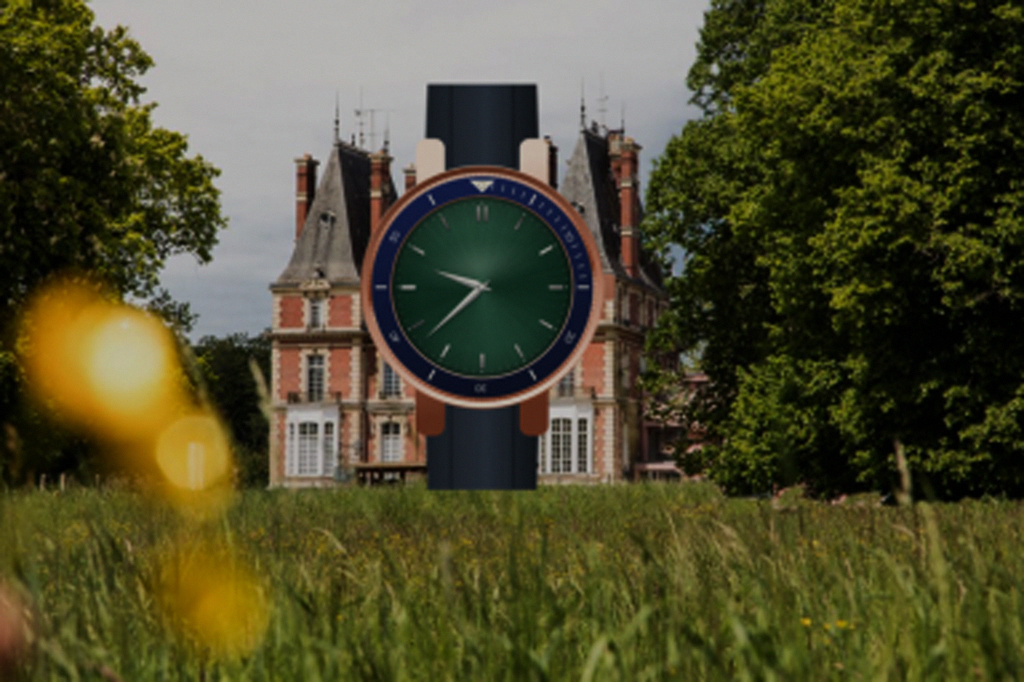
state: 9:38
